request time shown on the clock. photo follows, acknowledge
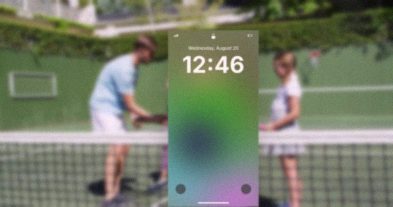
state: 12:46
